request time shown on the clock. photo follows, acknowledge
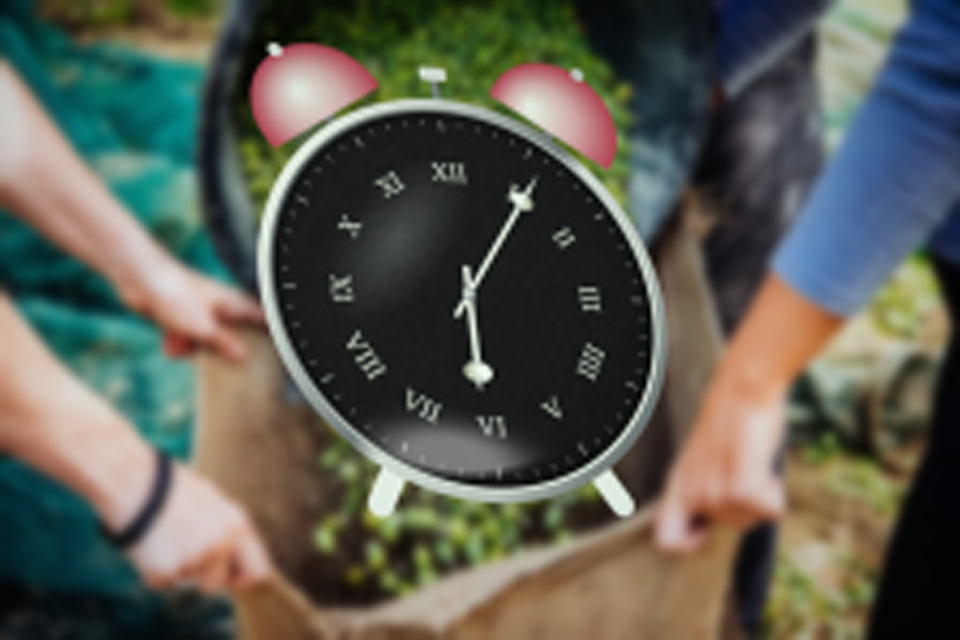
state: 6:06
